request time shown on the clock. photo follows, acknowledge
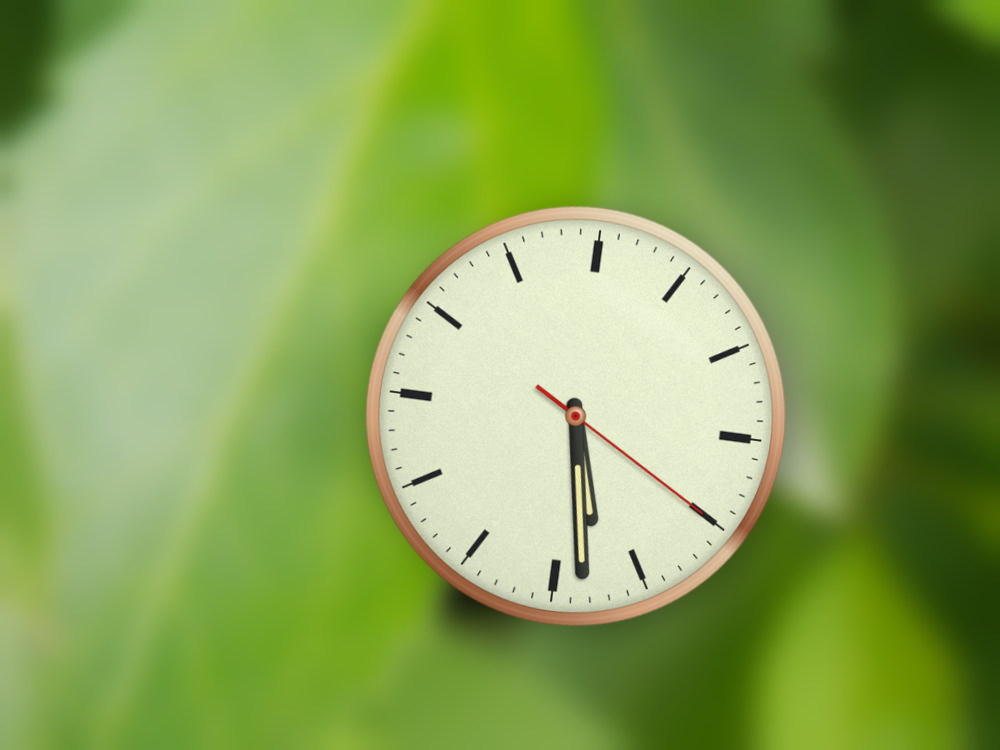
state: 5:28:20
